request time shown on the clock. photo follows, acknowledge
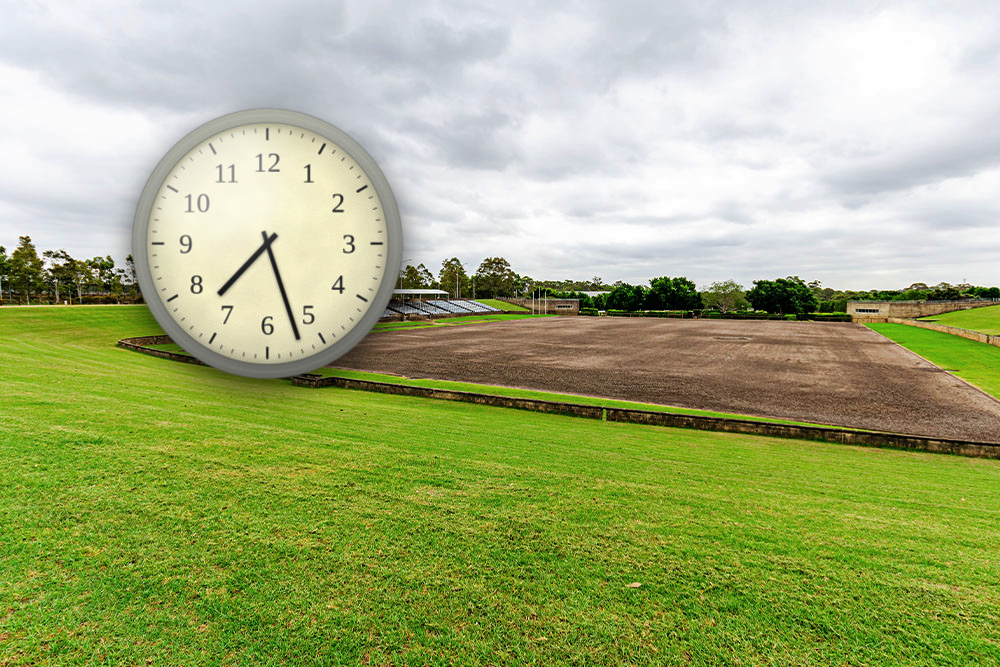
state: 7:27
